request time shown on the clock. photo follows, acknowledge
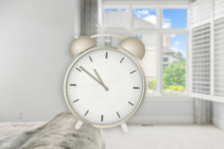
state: 10:51
